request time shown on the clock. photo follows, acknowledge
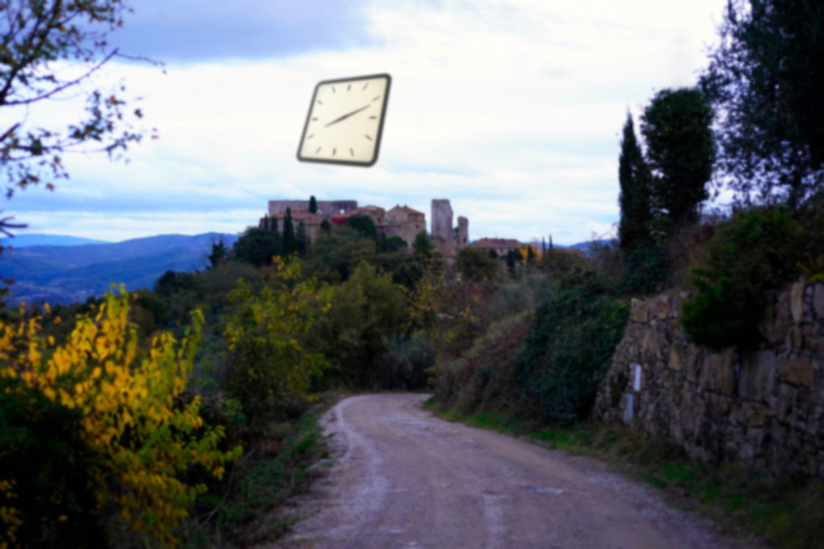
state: 8:11
